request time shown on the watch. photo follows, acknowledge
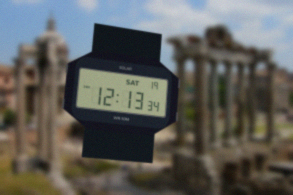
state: 12:13:34
